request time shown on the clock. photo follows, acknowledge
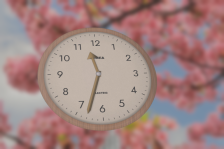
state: 11:33
